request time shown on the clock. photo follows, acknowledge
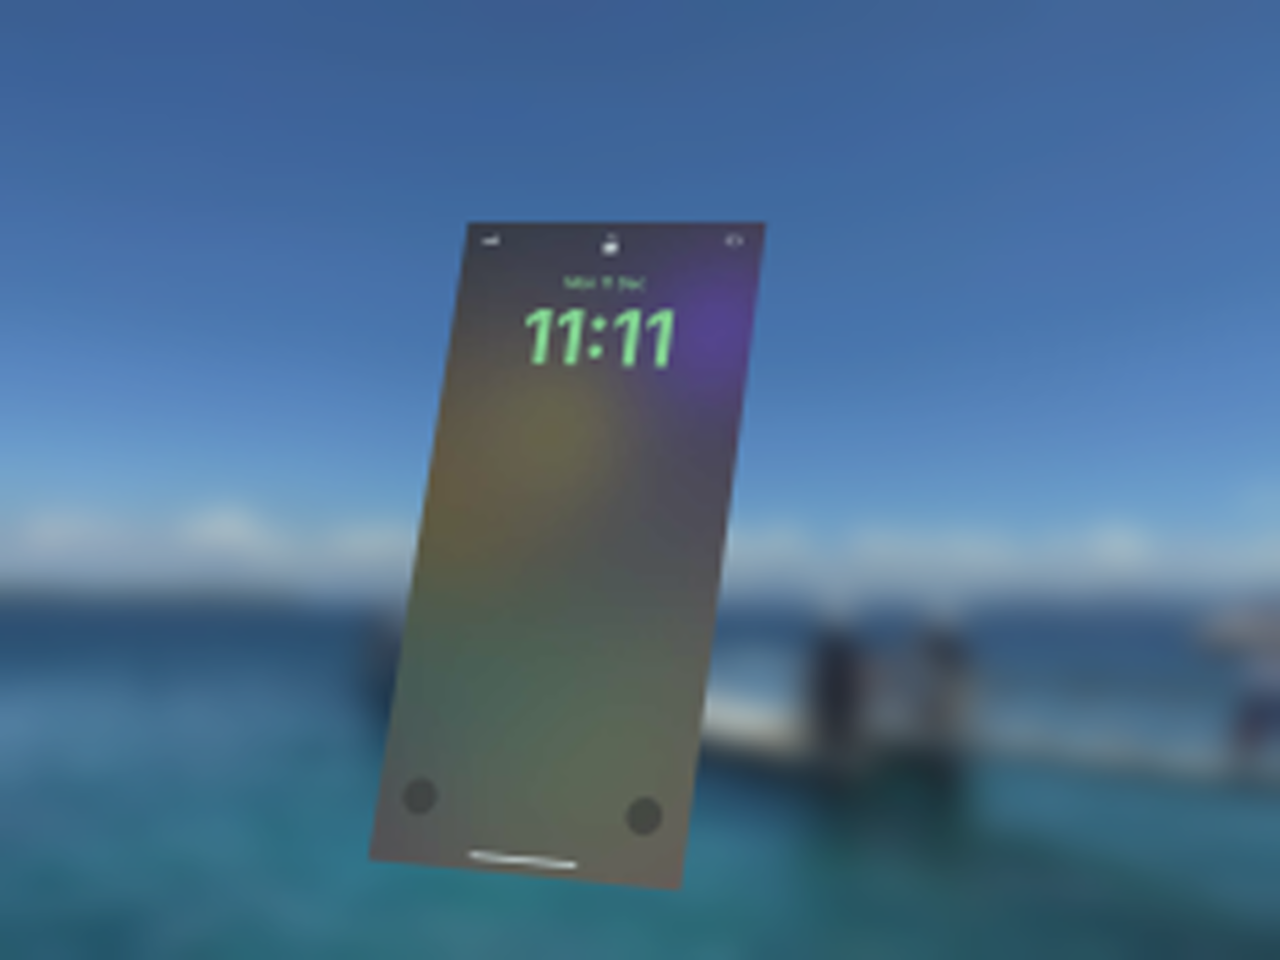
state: 11:11
